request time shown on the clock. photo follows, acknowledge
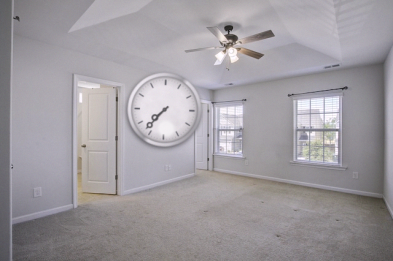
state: 7:37
